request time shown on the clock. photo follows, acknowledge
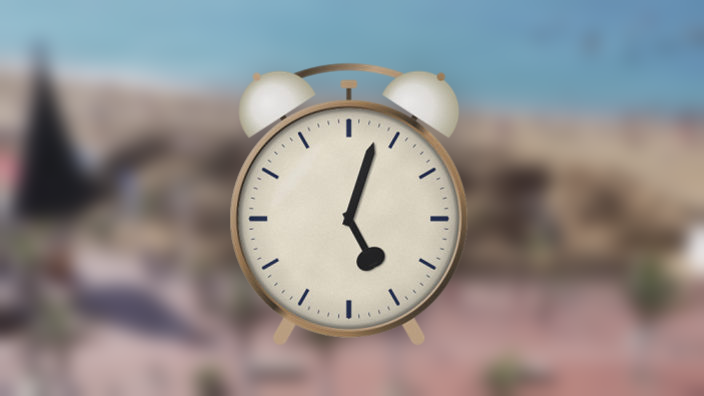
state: 5:03
